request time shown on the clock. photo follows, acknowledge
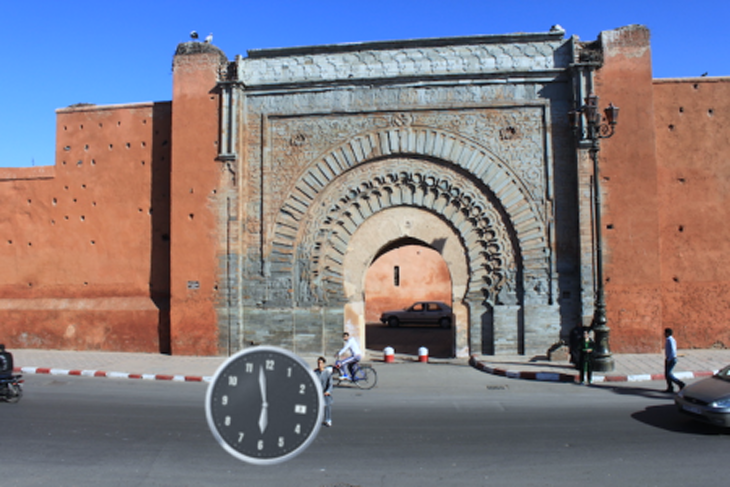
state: 5:58
